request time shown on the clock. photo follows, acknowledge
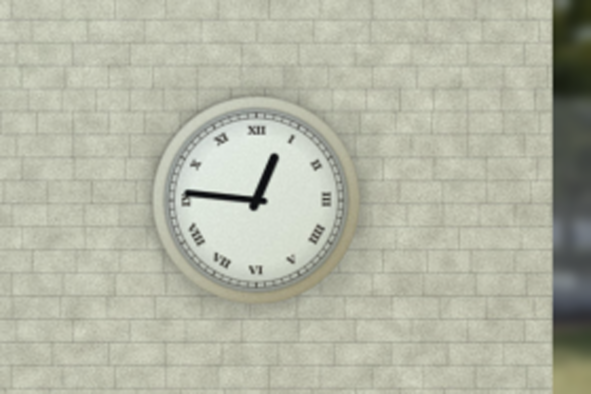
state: 12:46
